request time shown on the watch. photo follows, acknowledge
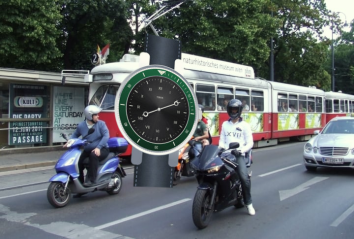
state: 8:11
